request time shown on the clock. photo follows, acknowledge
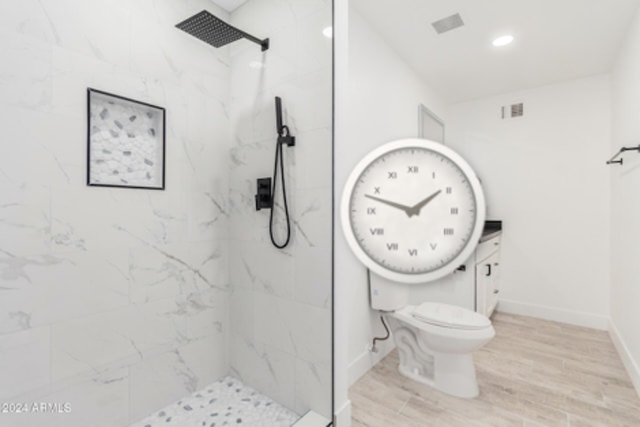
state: 1:48
